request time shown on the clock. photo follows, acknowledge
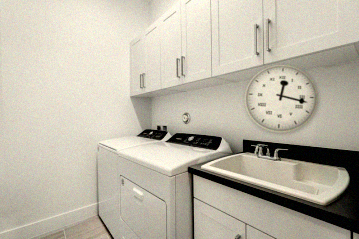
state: 12:17
